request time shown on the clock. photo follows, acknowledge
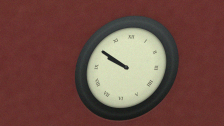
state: 9:50
